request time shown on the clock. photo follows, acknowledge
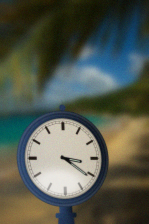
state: 3:21
